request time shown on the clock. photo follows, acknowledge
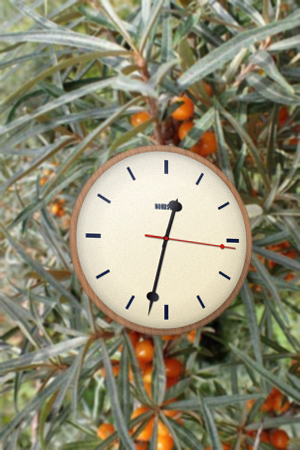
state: 12:32:16
